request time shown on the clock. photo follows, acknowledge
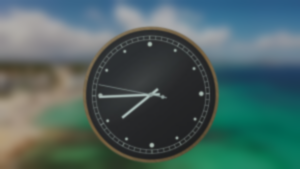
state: 7:44:47
